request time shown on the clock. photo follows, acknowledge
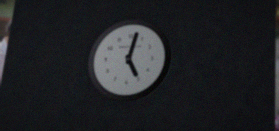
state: 5:02
